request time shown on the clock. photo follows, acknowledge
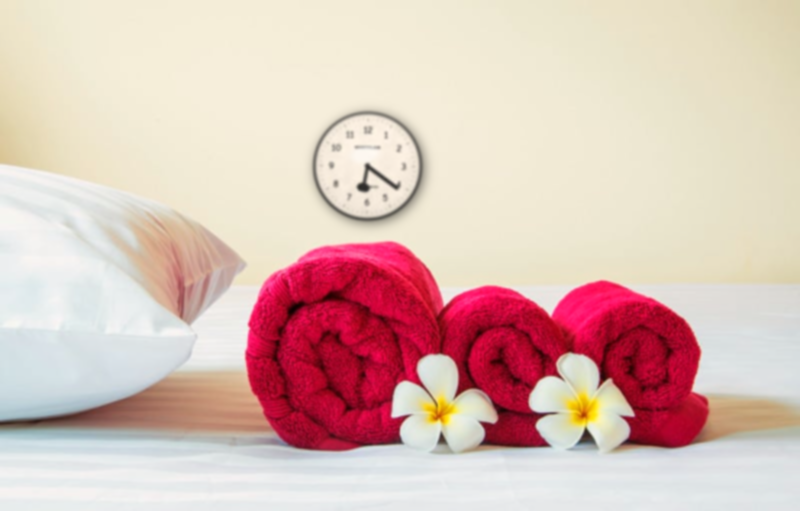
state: 6:21
